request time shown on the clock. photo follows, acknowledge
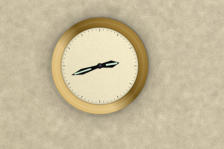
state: 2:42
